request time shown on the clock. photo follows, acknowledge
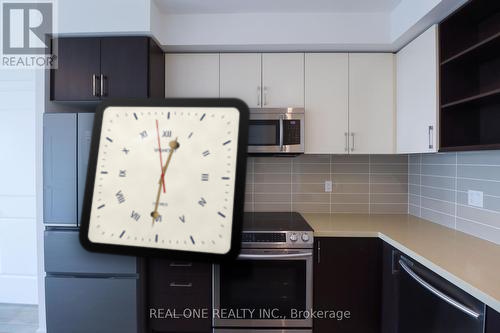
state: 12:30:58
